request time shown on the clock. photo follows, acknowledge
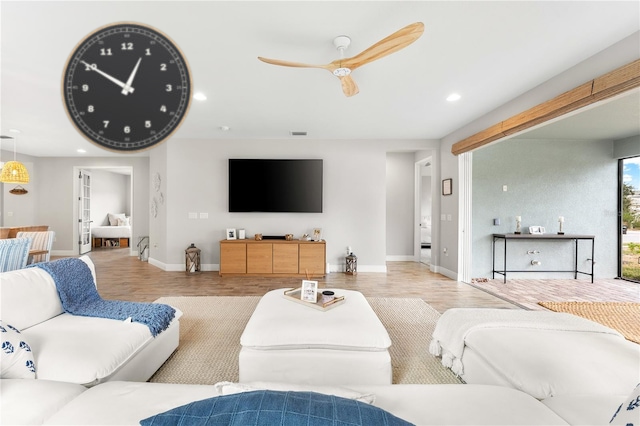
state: 12:50
